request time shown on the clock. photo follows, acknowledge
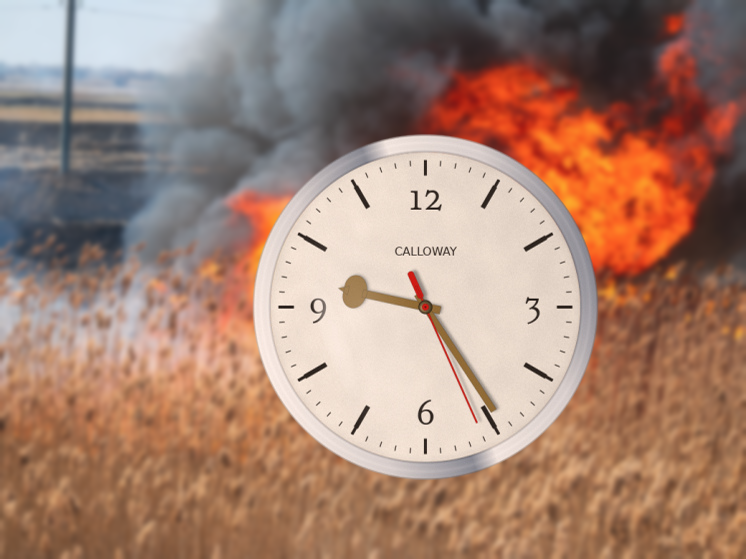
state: 9:24:26
